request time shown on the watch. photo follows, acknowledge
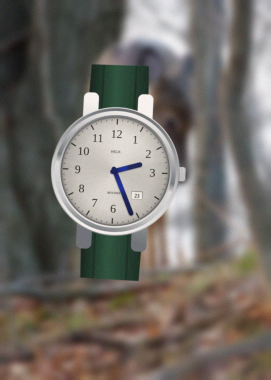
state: 2:26
